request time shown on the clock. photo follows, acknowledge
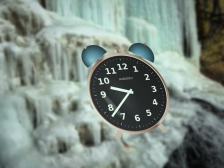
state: 9:38
